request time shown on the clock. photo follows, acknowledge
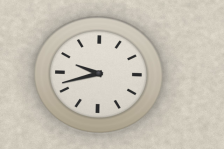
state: 9:42
